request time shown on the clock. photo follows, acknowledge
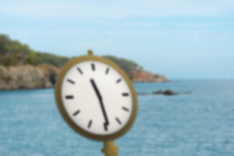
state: 11:29
